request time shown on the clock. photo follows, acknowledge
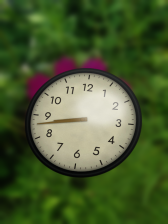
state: 8:43
